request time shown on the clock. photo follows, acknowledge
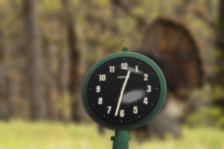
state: 12:32
